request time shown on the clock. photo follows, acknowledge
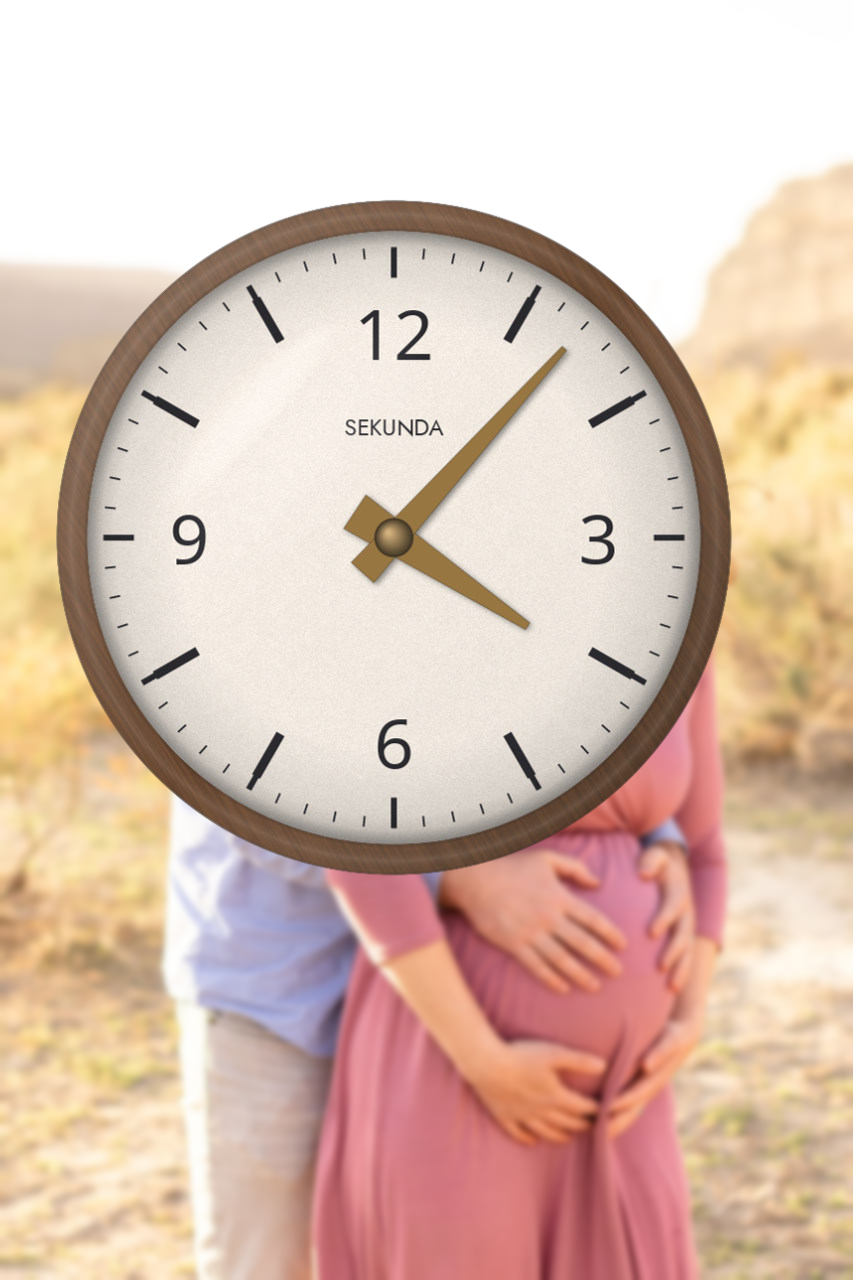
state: 4:07
